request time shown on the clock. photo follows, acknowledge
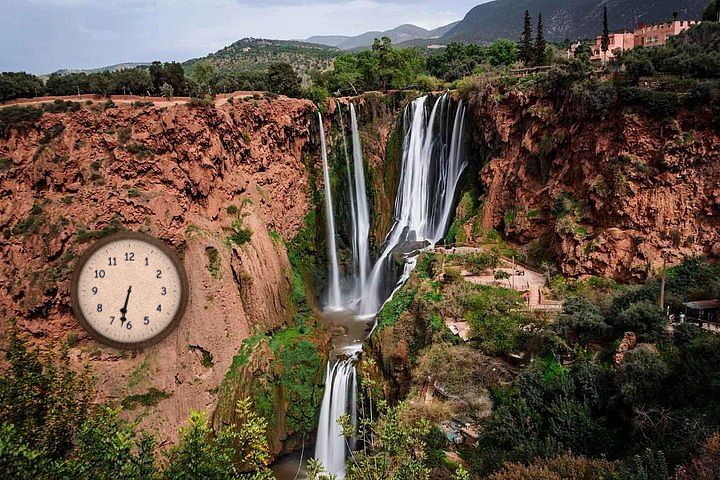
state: 6:32
